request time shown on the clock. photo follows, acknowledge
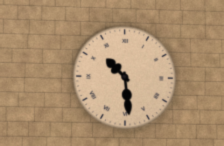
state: 10:29
